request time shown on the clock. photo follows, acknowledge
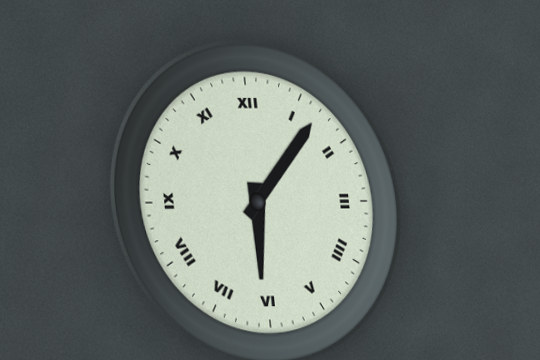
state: 6:07
